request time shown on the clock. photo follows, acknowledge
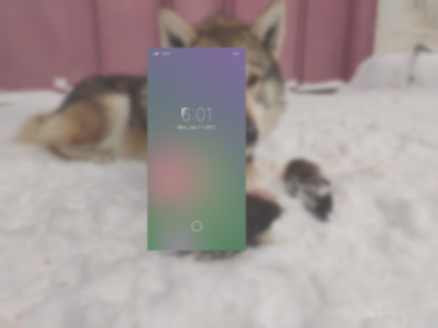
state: 6:01
